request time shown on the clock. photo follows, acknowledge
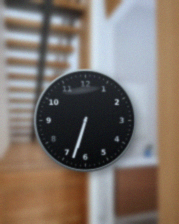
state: 6:33
